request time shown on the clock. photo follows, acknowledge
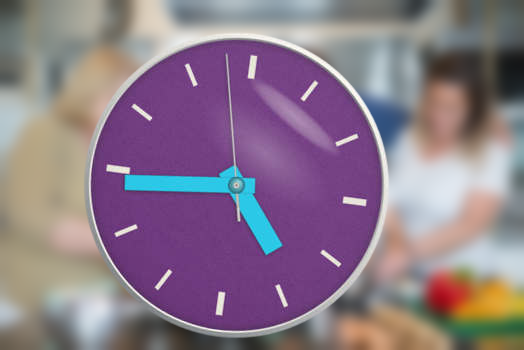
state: 4:43:58
